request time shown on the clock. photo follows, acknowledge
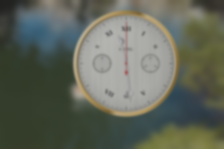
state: 11:29
